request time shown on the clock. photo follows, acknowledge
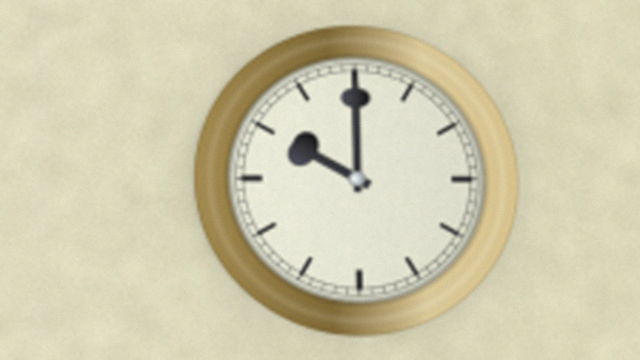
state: 10:00
